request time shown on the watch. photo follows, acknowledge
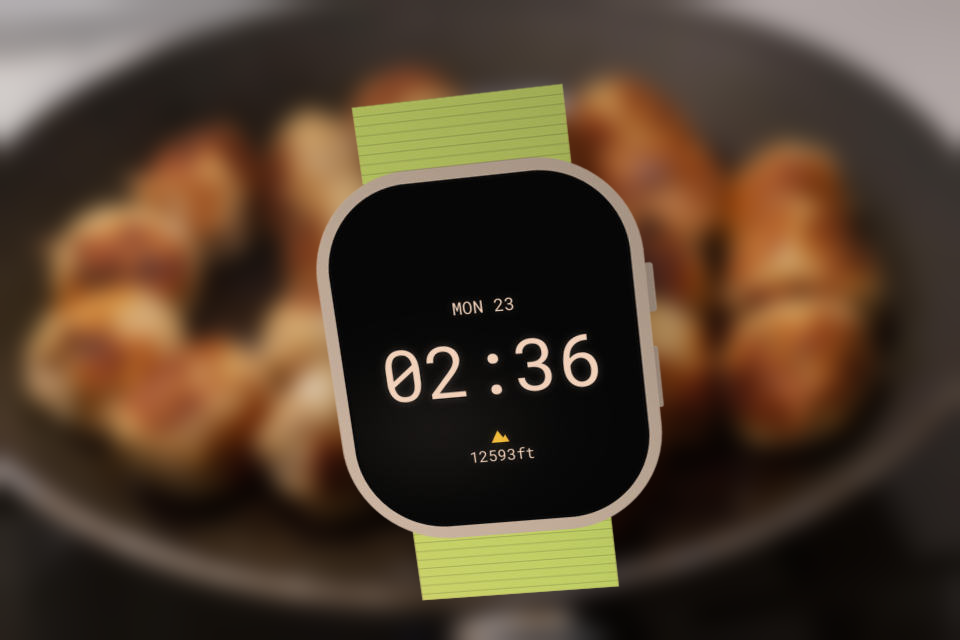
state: 2:36
